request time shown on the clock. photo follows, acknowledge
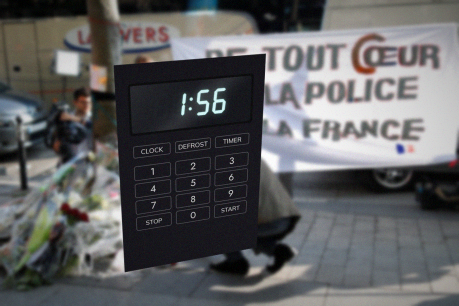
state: 1:56
